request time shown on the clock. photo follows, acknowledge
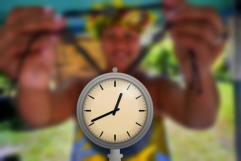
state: 12:41
